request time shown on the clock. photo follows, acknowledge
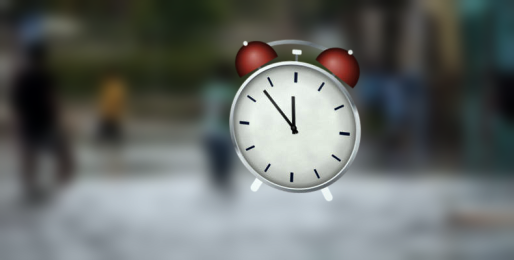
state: 11:53
